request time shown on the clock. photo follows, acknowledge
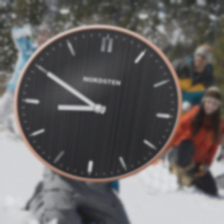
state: 8:50
